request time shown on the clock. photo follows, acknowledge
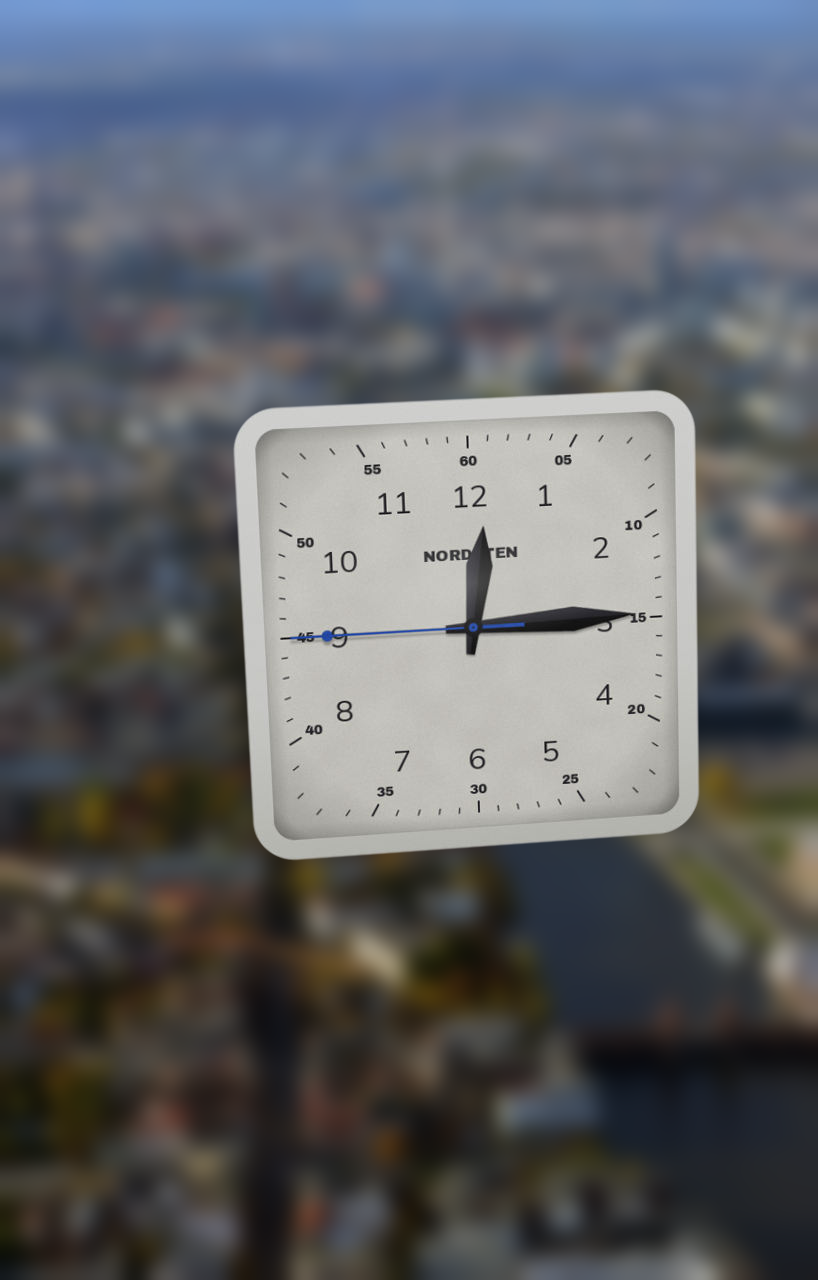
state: 12:14:45
